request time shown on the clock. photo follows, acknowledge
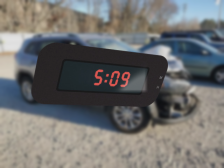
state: 5:09
